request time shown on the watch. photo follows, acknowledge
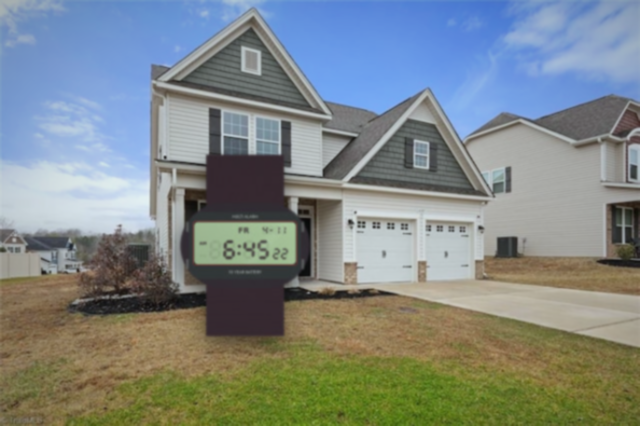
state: 6:45:22
